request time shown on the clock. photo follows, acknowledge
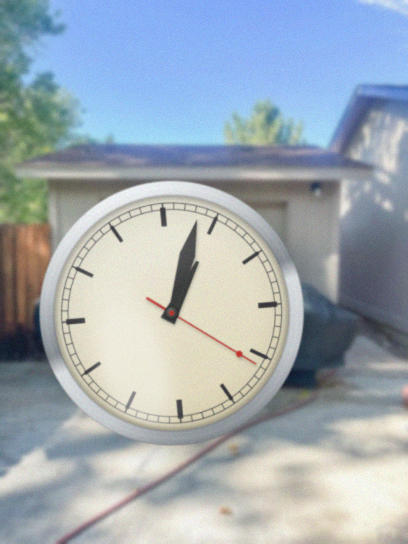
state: 1:03:21
